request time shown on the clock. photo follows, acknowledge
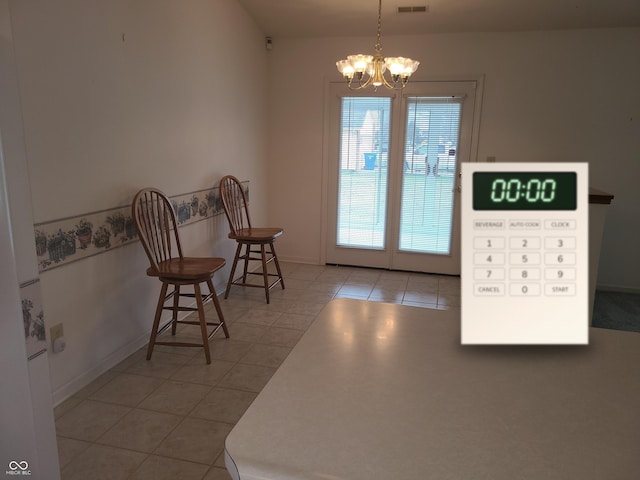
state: 0:00
